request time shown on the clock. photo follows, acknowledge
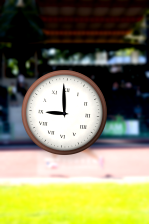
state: 8:59
